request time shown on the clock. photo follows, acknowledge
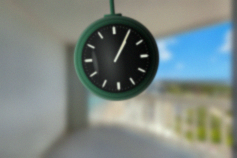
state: 1:05
